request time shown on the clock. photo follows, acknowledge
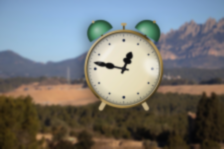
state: 12:47
